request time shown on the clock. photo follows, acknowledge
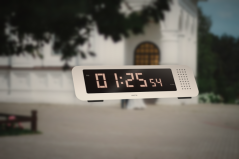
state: 1:25:54
